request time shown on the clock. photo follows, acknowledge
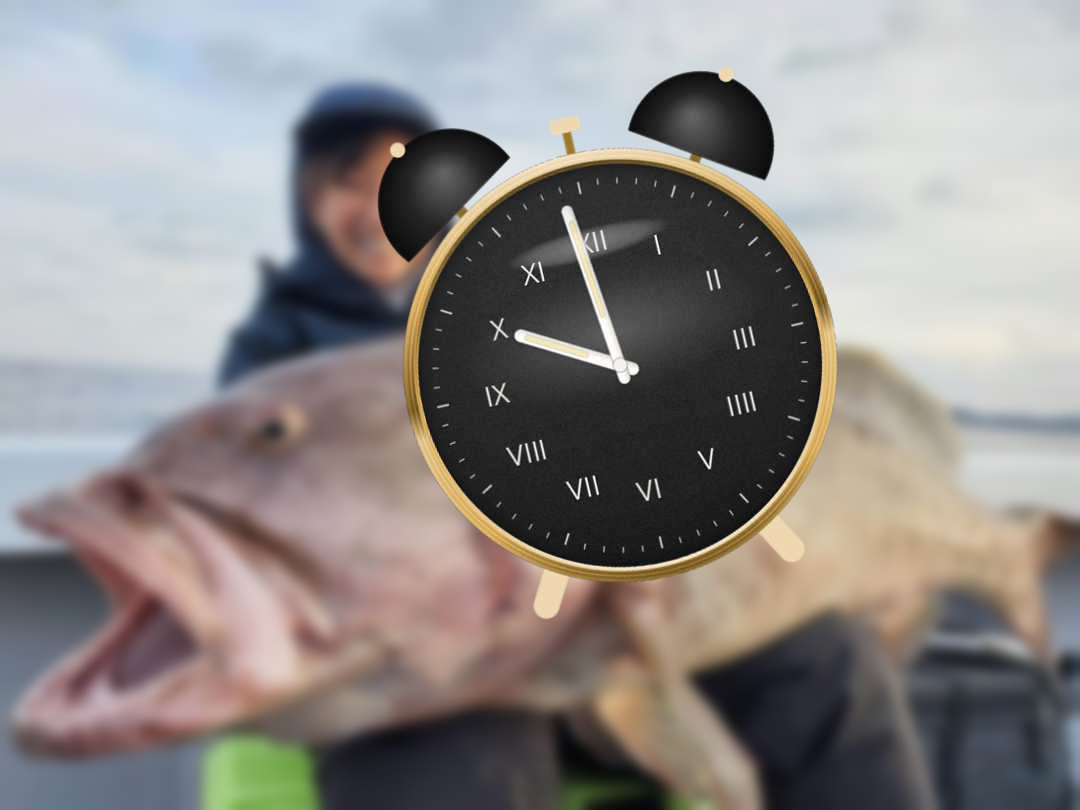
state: 9:59
